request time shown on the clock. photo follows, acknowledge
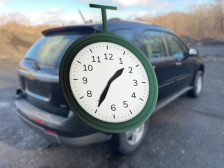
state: 1:35
